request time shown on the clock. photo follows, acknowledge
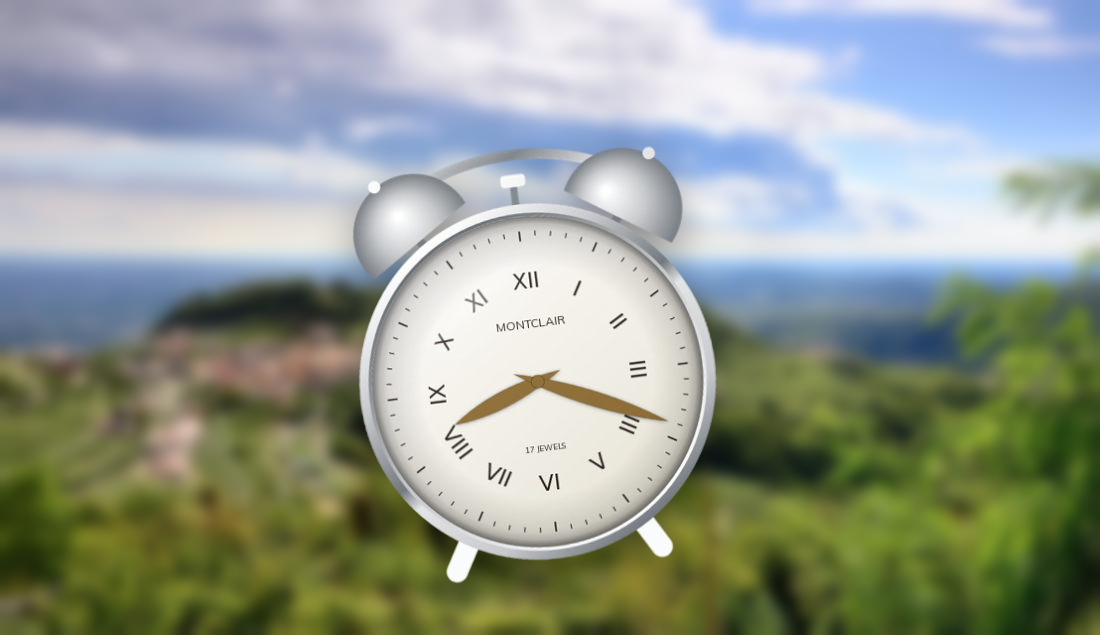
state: 8:19
